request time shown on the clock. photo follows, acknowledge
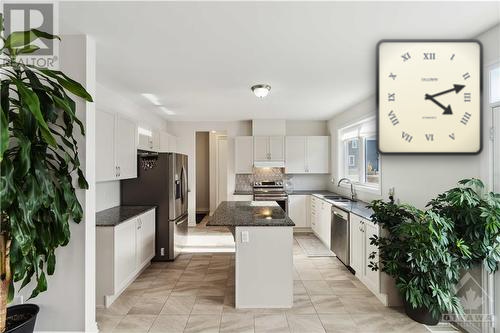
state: 4:12
